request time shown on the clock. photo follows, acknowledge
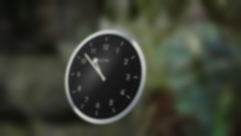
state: 10:52
